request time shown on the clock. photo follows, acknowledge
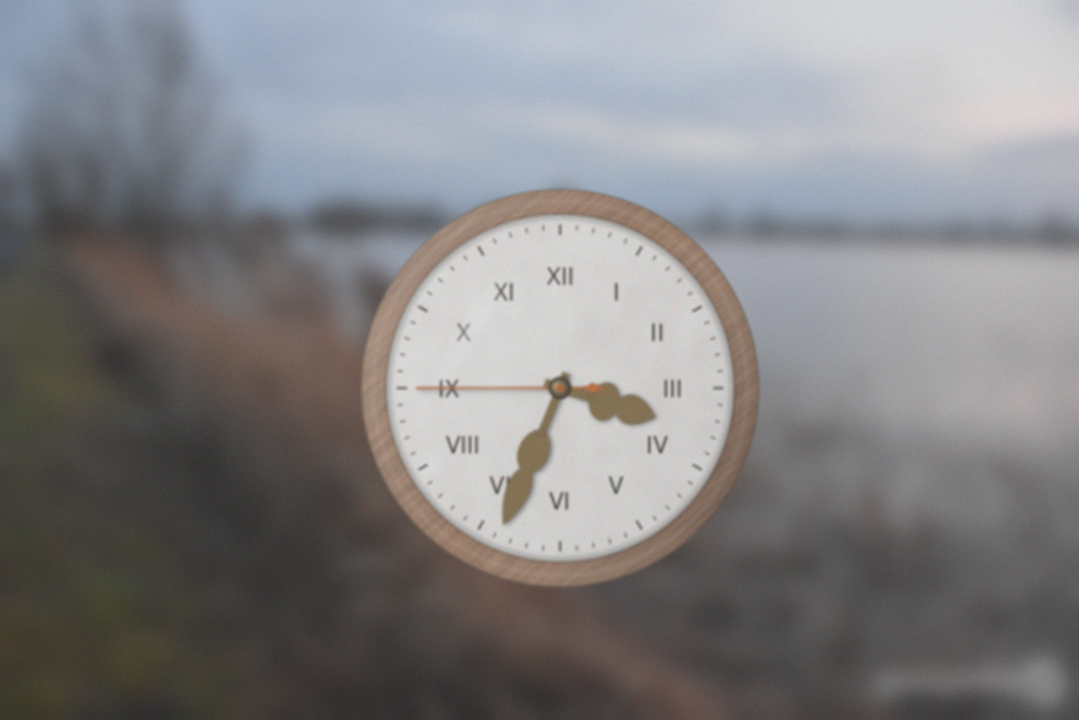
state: 3:33:45
